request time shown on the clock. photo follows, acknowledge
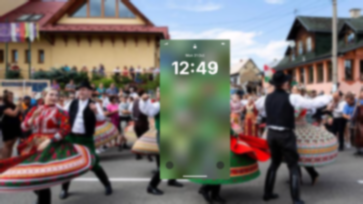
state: 12:49
